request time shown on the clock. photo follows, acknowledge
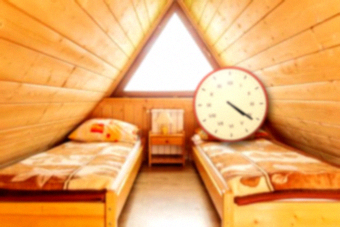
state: 4:21
